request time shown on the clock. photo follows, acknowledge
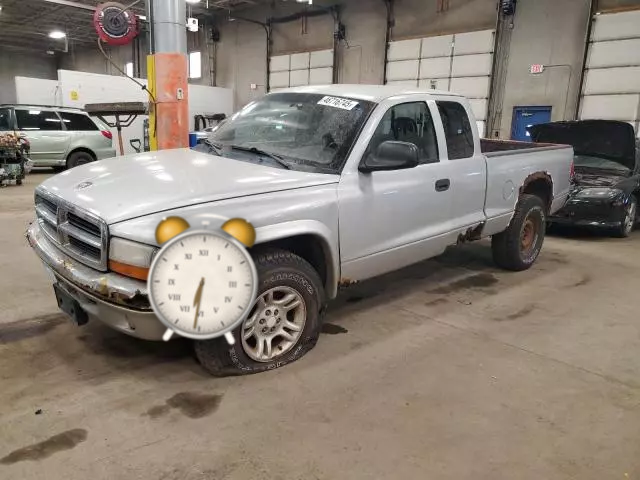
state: 6:31
